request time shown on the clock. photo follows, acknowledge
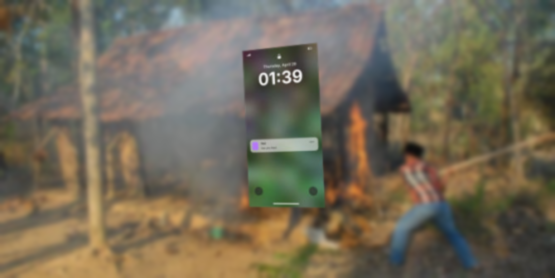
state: 1:39
